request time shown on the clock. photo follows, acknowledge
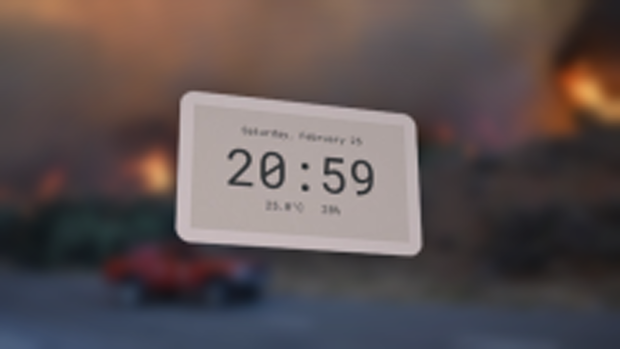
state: 20:59
